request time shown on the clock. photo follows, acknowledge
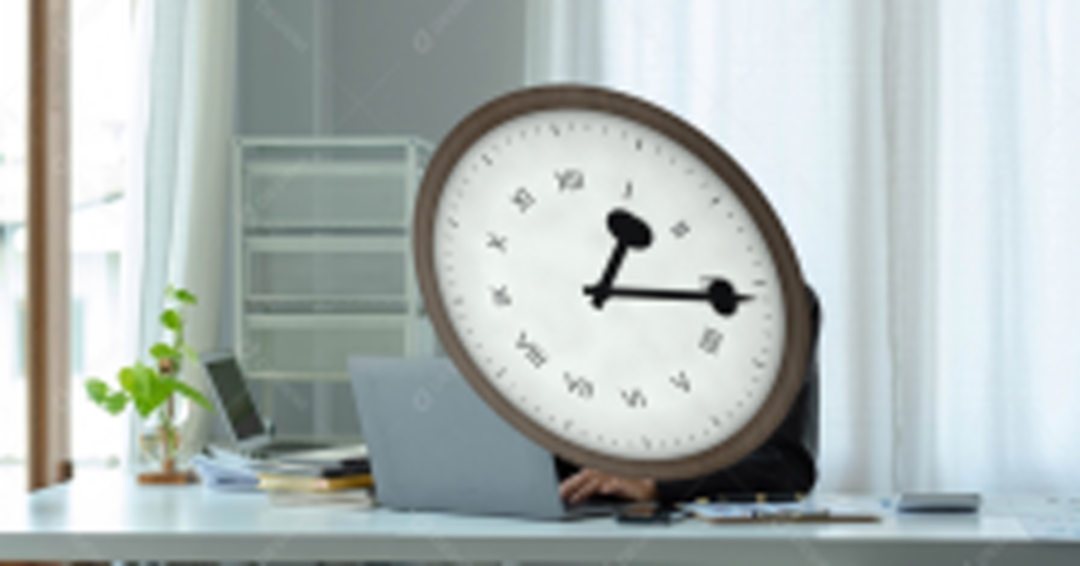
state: 1:16
